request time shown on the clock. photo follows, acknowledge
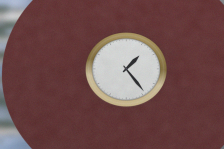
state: 1:24
